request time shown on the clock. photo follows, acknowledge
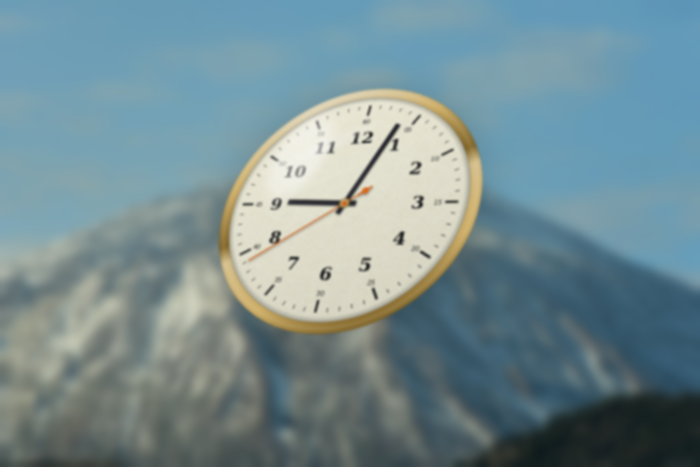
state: 9:03:39
